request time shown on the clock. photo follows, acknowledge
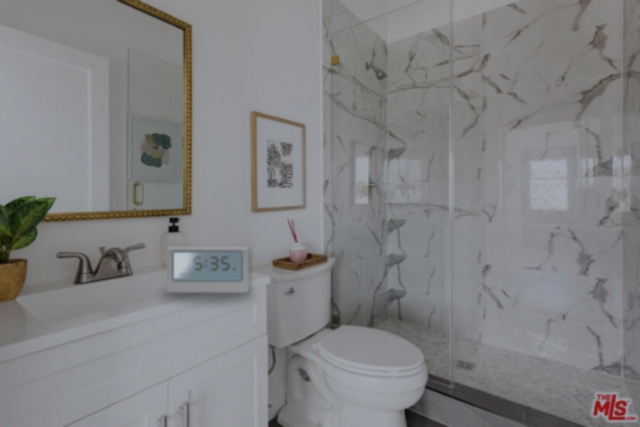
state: 5:35
